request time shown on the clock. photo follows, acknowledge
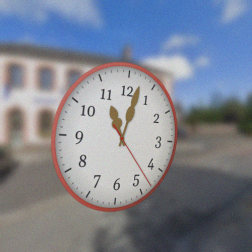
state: 11:02:23
